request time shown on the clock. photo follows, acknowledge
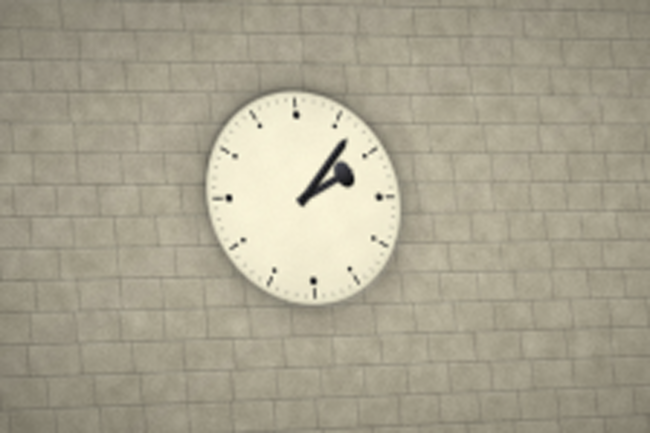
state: 2:07
